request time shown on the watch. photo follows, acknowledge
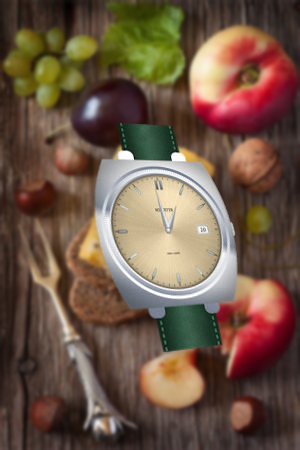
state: 12:59
